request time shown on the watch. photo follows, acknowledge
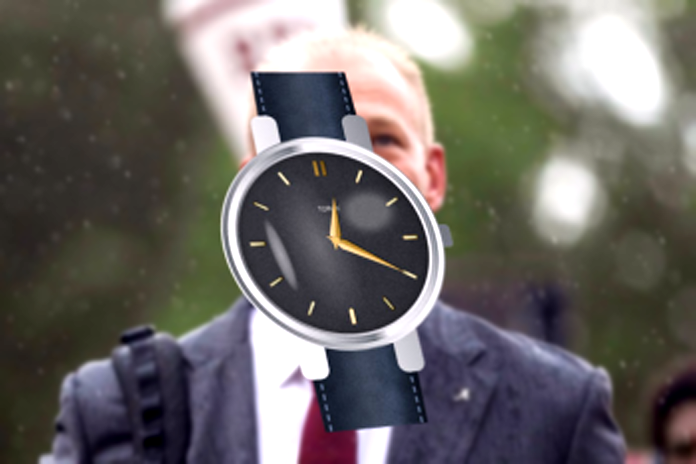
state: 12:20
